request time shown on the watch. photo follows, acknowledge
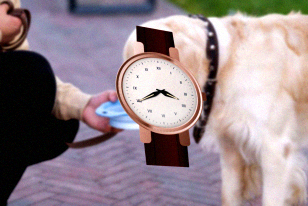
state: 3:40
